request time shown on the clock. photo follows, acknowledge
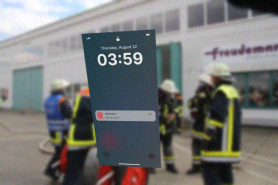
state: 3:59
